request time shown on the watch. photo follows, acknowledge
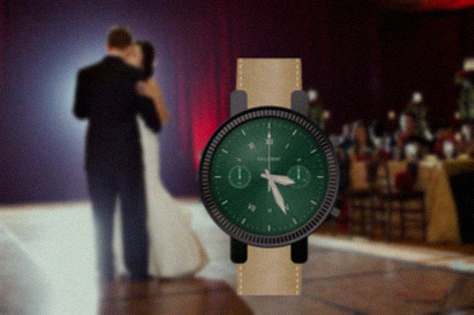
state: 3:26
